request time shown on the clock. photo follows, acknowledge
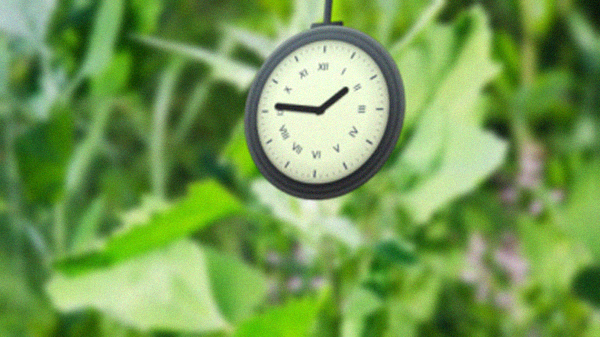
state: 1:46
